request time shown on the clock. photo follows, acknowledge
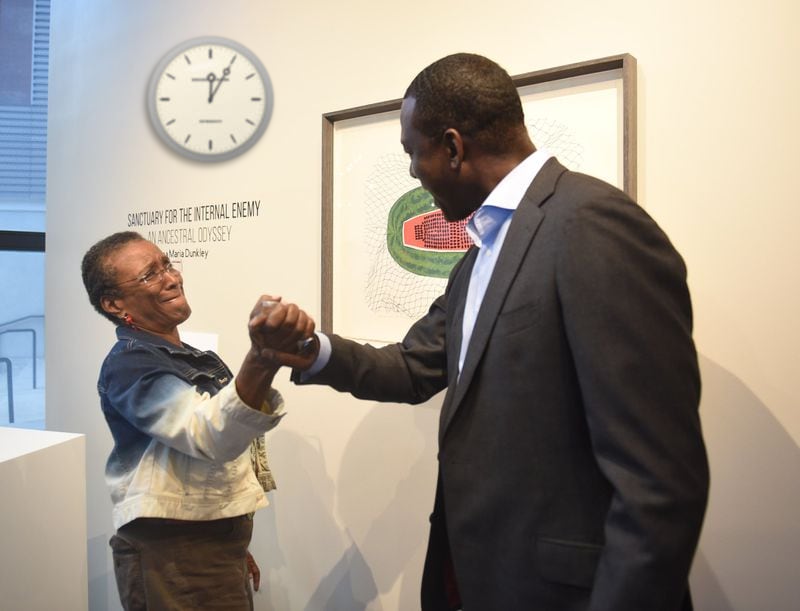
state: 12:05
